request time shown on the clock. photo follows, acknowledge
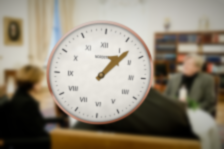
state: 1:07
